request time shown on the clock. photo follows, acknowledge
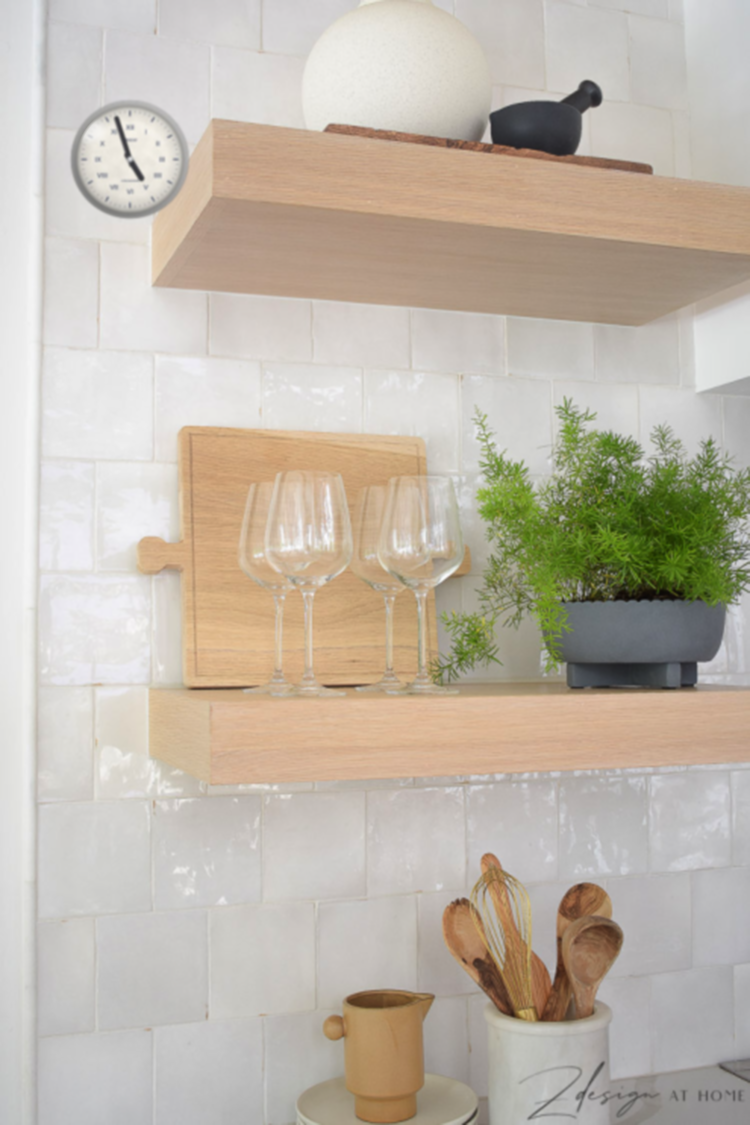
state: 4:57
